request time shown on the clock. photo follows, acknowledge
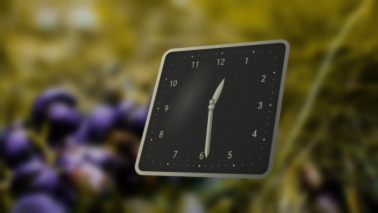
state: 12:29
